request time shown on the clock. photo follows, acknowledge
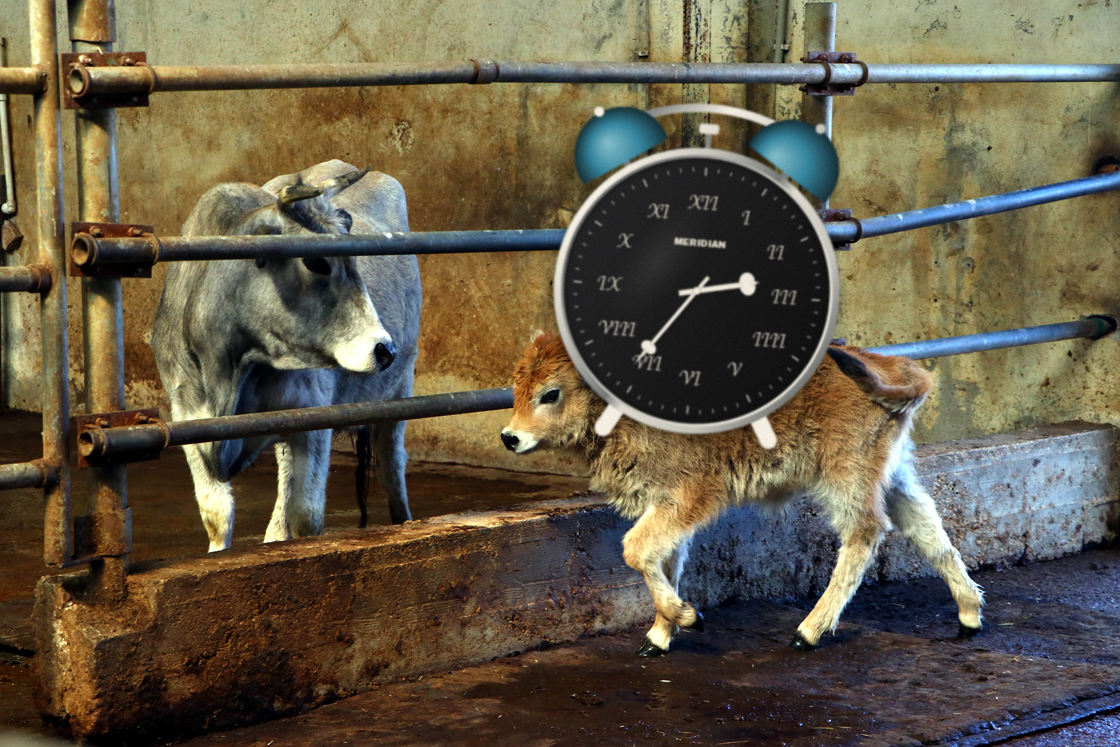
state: 2:36
